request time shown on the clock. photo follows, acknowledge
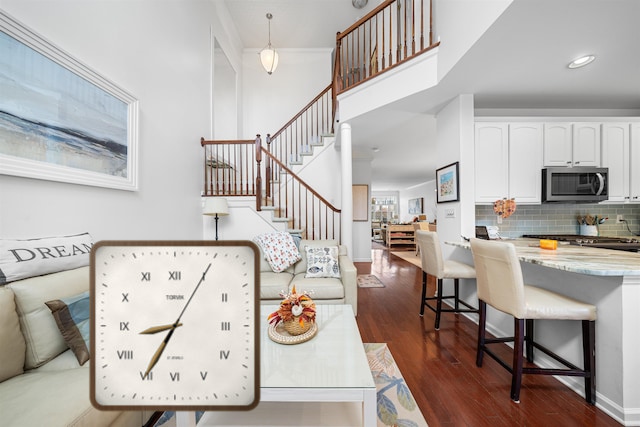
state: 8:35:05
